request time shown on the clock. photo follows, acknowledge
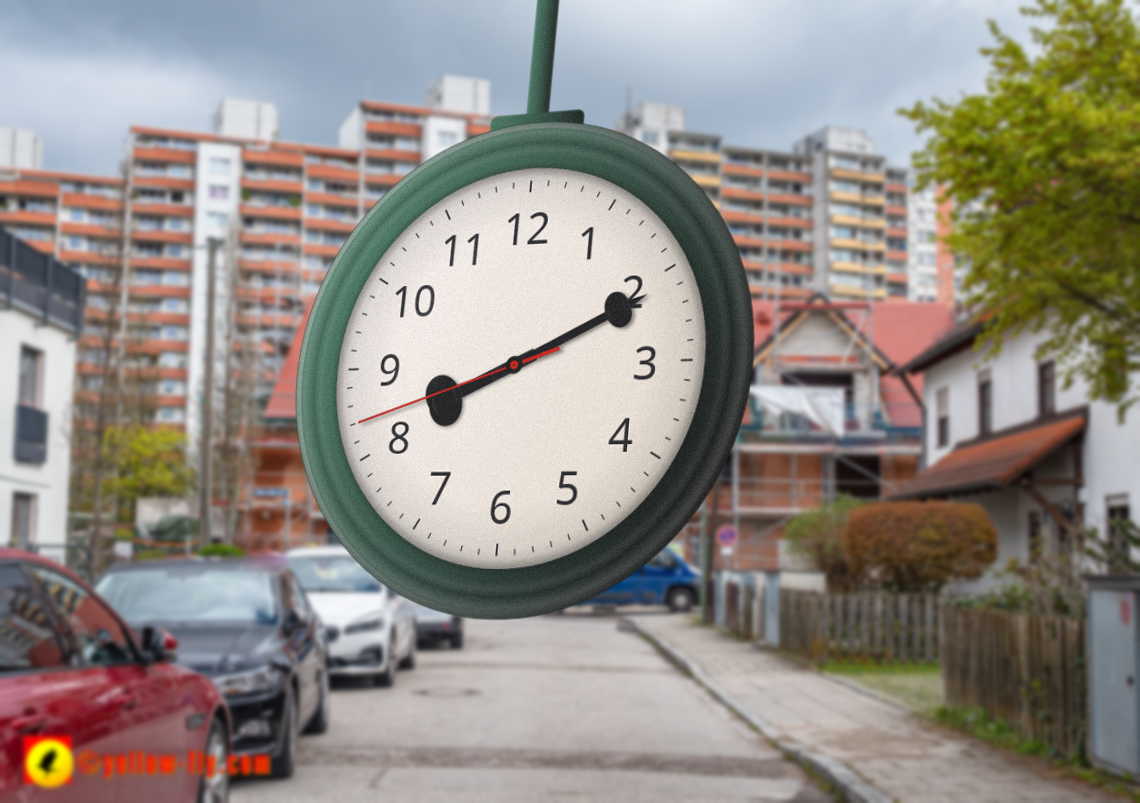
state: 8:10:42
